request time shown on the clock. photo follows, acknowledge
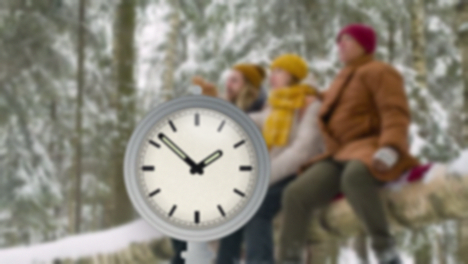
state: 1:52
